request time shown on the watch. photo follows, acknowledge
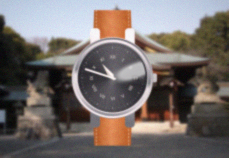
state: 10:48
